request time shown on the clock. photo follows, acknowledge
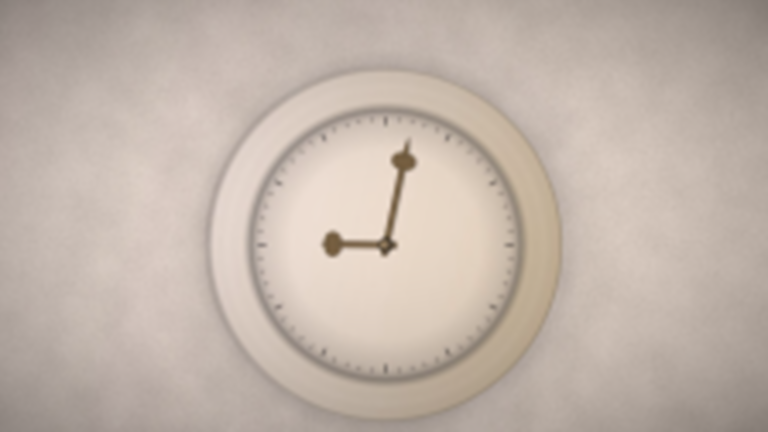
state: 9:02
